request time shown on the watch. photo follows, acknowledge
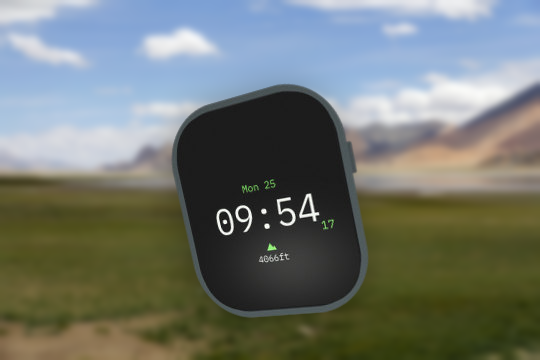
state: 9:54:17
